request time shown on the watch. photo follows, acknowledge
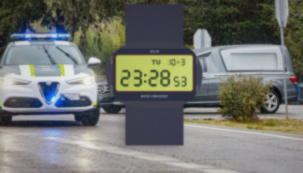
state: 23:28:53
